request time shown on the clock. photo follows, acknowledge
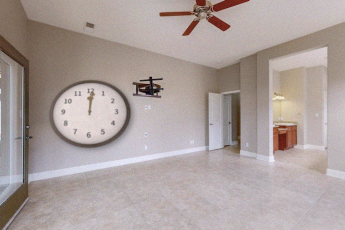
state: 12:01
